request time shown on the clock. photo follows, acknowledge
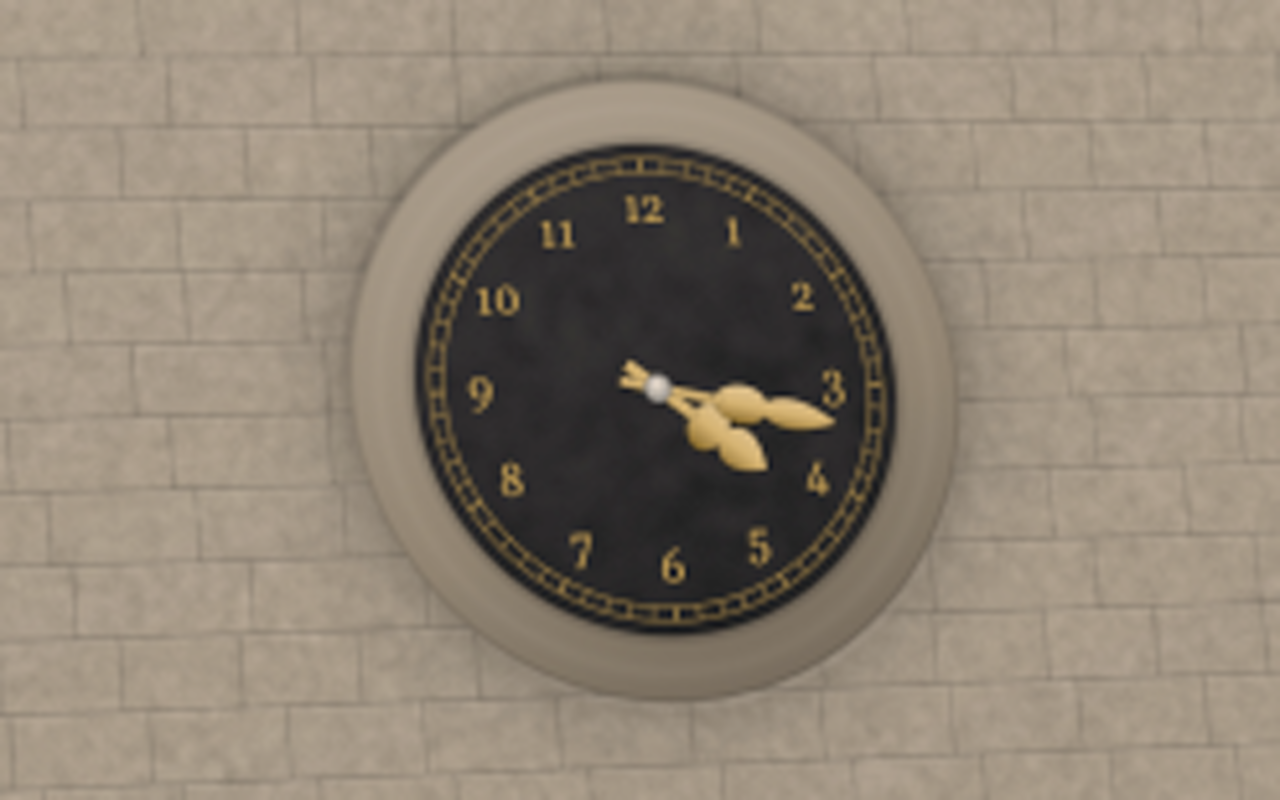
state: 4:17
